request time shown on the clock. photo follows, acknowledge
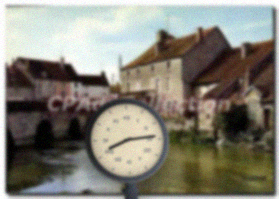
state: 8:14
